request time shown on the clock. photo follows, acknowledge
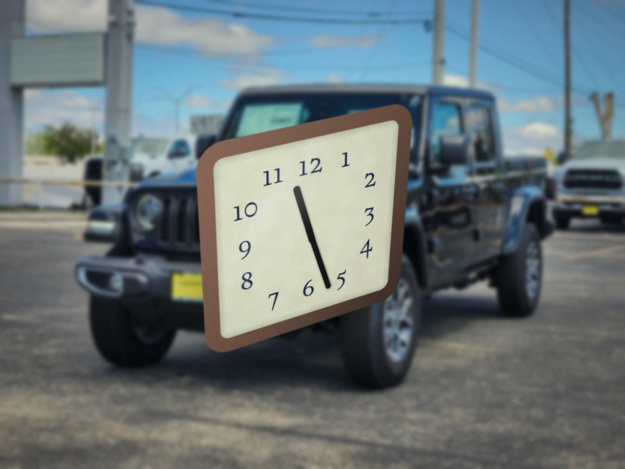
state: 11:27
